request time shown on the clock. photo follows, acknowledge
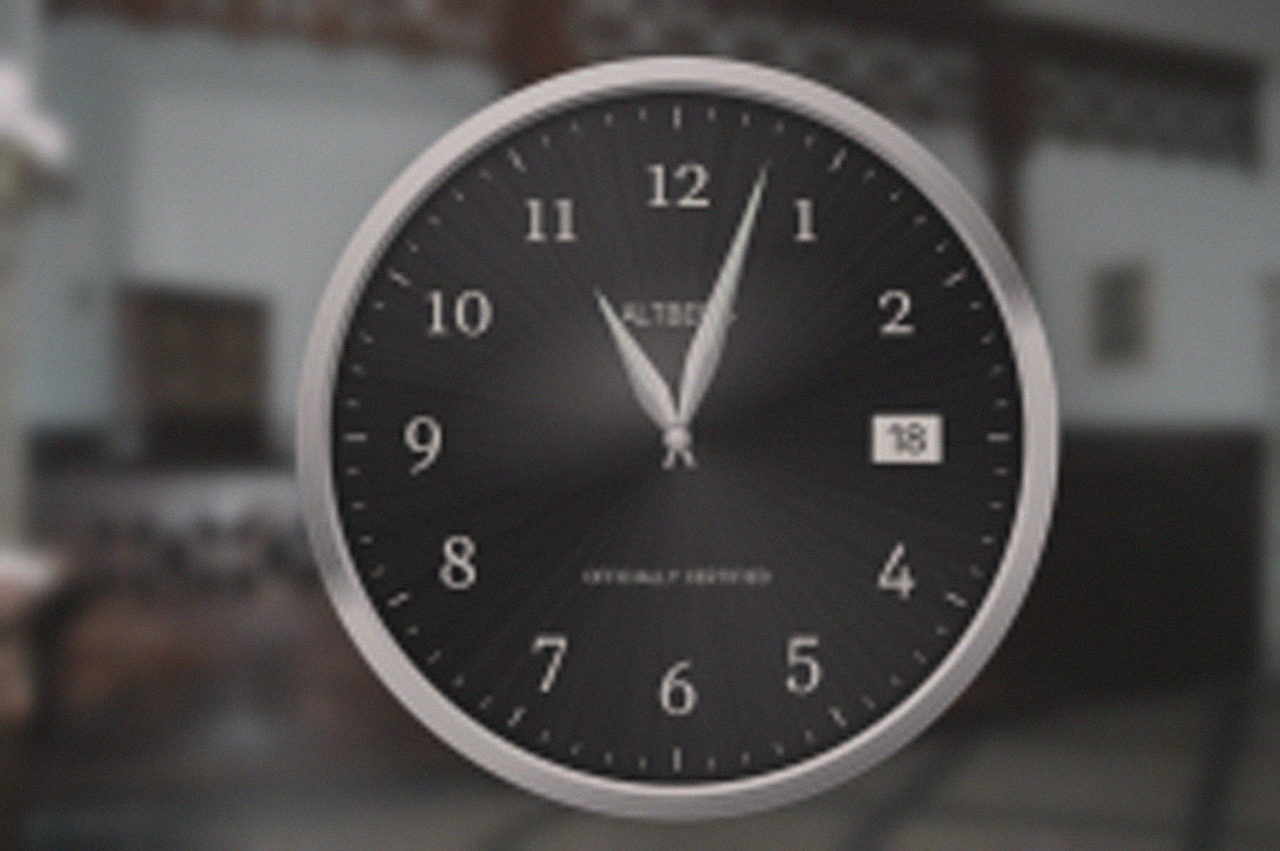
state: 11:03
